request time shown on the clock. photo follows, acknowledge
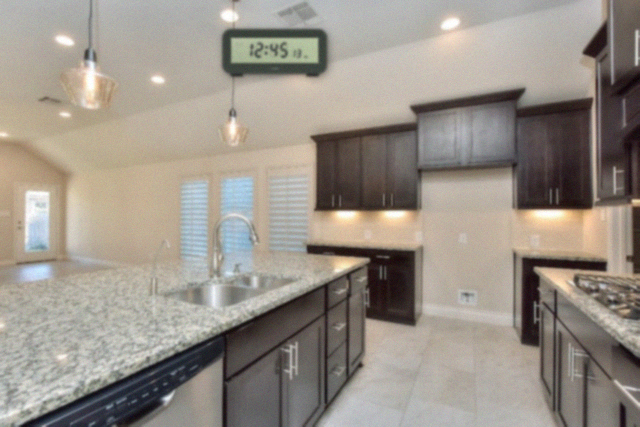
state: 12:45
